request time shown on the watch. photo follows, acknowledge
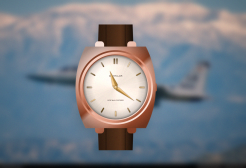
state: 11:21
